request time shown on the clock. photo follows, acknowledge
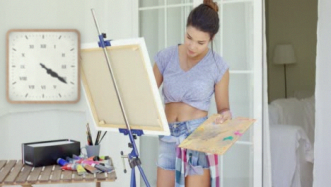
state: 4:21
